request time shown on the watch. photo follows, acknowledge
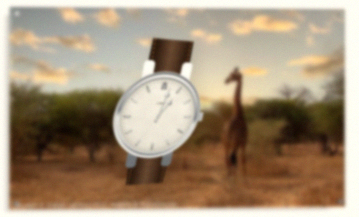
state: 1:02
